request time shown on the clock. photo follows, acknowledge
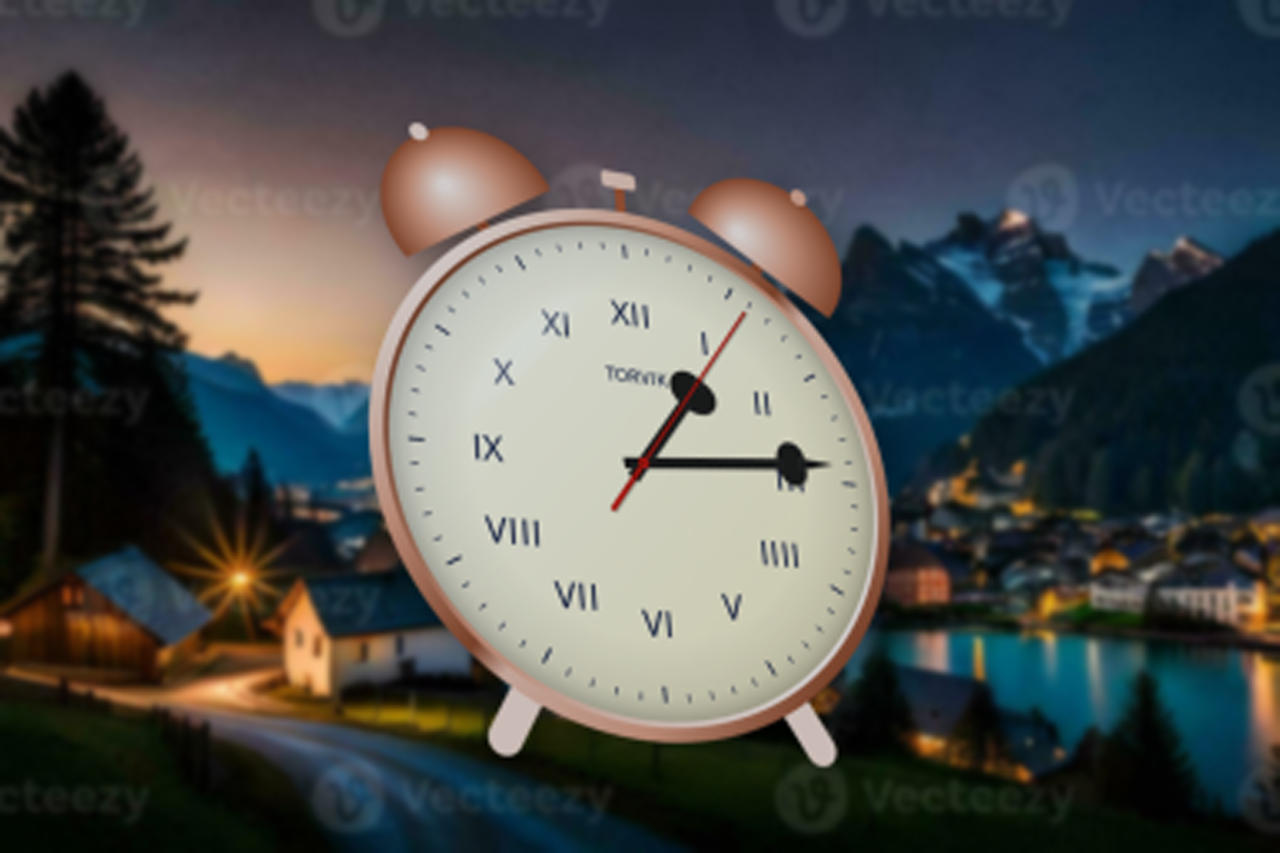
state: 1:14:06
